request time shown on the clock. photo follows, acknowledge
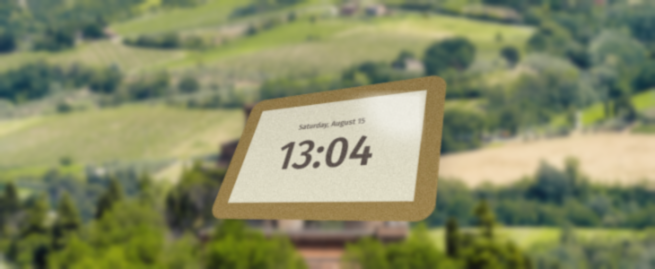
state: 13:04
